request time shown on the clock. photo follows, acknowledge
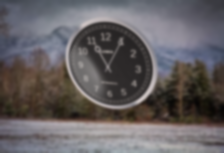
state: 11:05
